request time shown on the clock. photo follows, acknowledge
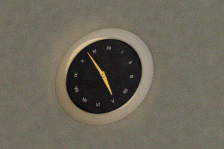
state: 4:53
